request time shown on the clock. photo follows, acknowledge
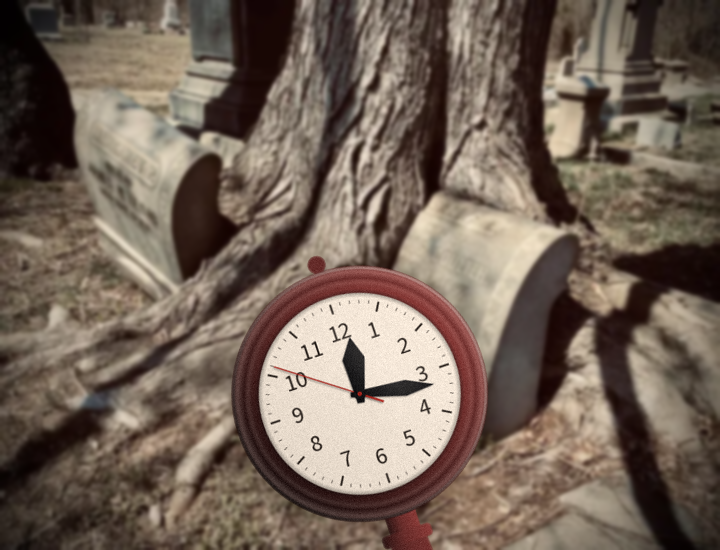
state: 12:16:51
